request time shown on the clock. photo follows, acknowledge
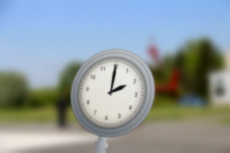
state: 2:00
